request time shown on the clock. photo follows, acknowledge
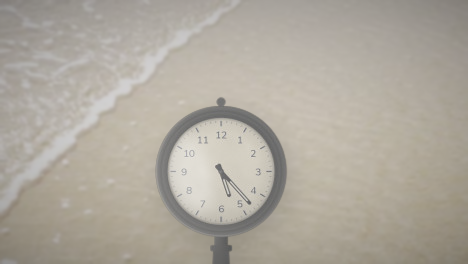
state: 5:23
